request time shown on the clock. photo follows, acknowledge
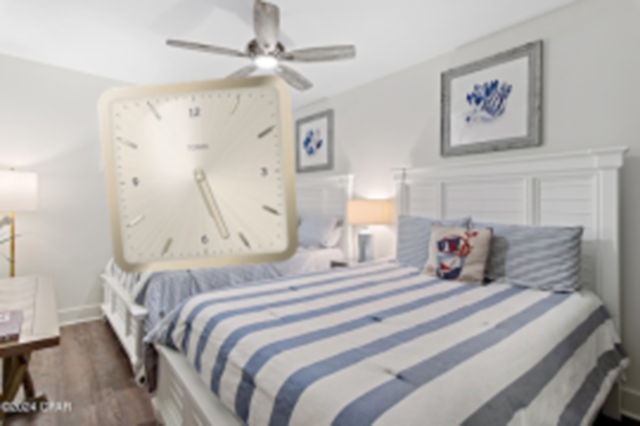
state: 5:27
